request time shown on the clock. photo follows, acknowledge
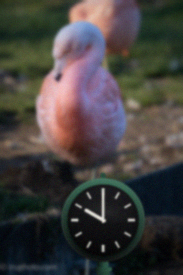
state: 10:00
